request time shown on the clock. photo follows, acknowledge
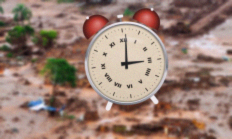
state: 3:01
